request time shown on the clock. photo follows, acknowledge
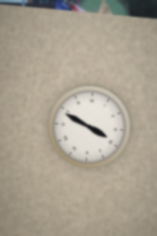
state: 3:49
